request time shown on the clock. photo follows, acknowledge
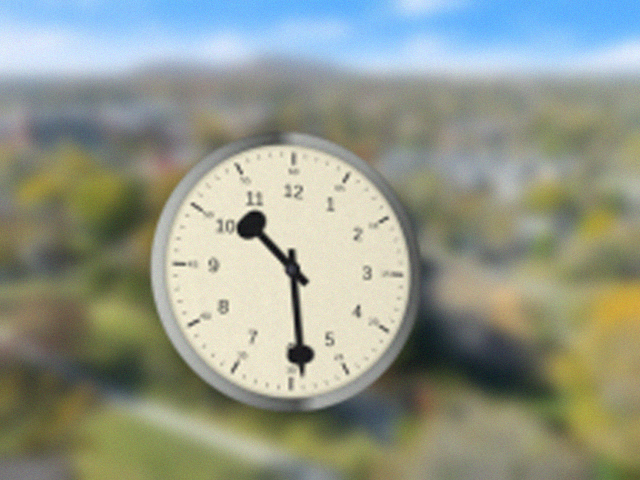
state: 10:29
